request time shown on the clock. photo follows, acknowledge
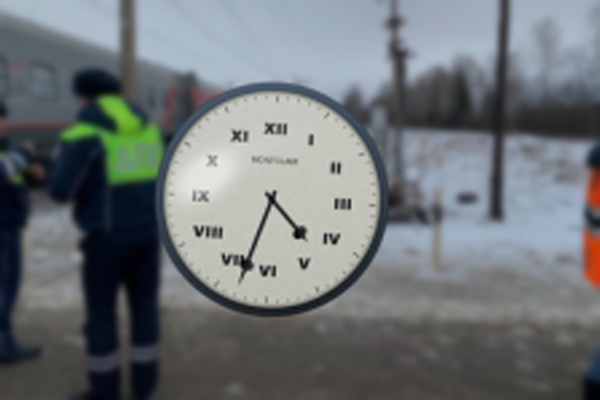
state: 4:33
